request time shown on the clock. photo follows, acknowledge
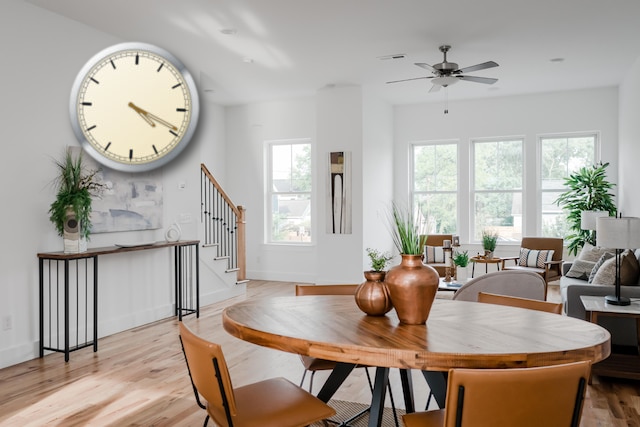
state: 4:19
